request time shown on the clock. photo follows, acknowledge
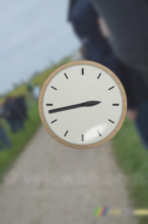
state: 2:43
